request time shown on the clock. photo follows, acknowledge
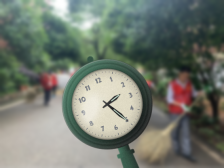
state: 2:25
